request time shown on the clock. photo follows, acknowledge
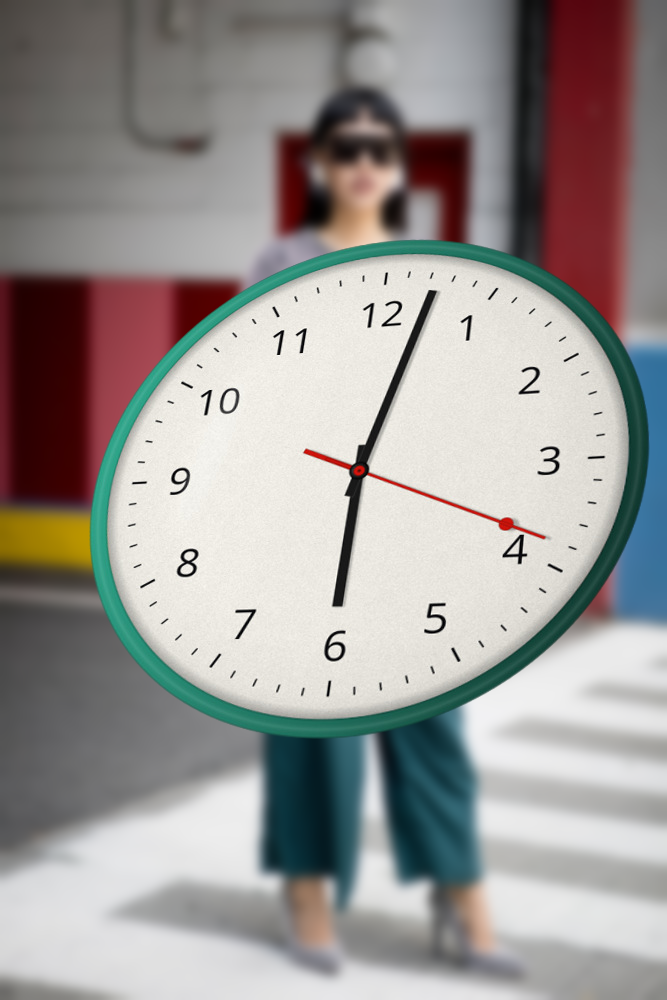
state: 6:02:19
